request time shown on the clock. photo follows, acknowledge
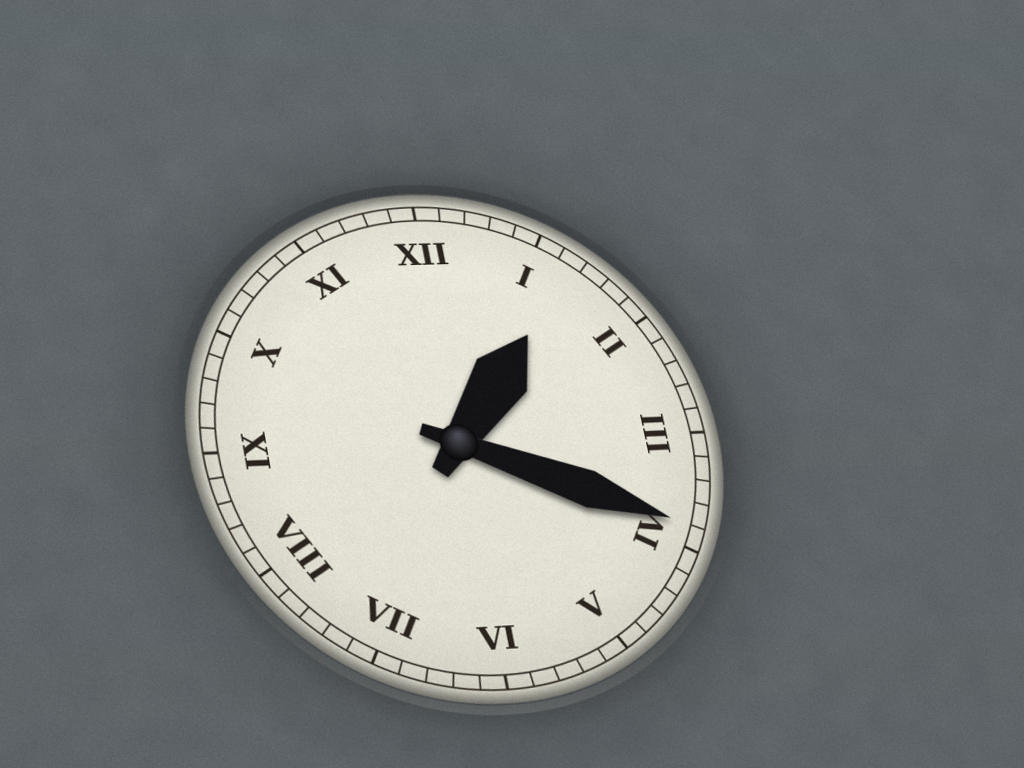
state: 1:19
